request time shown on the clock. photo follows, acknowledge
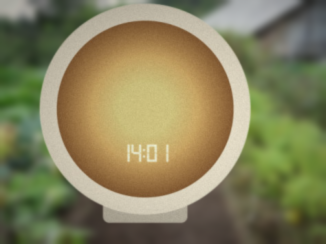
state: 14:01
